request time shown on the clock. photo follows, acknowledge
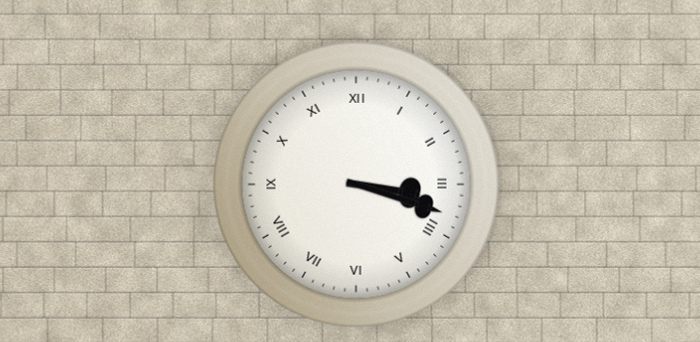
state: 3:18
